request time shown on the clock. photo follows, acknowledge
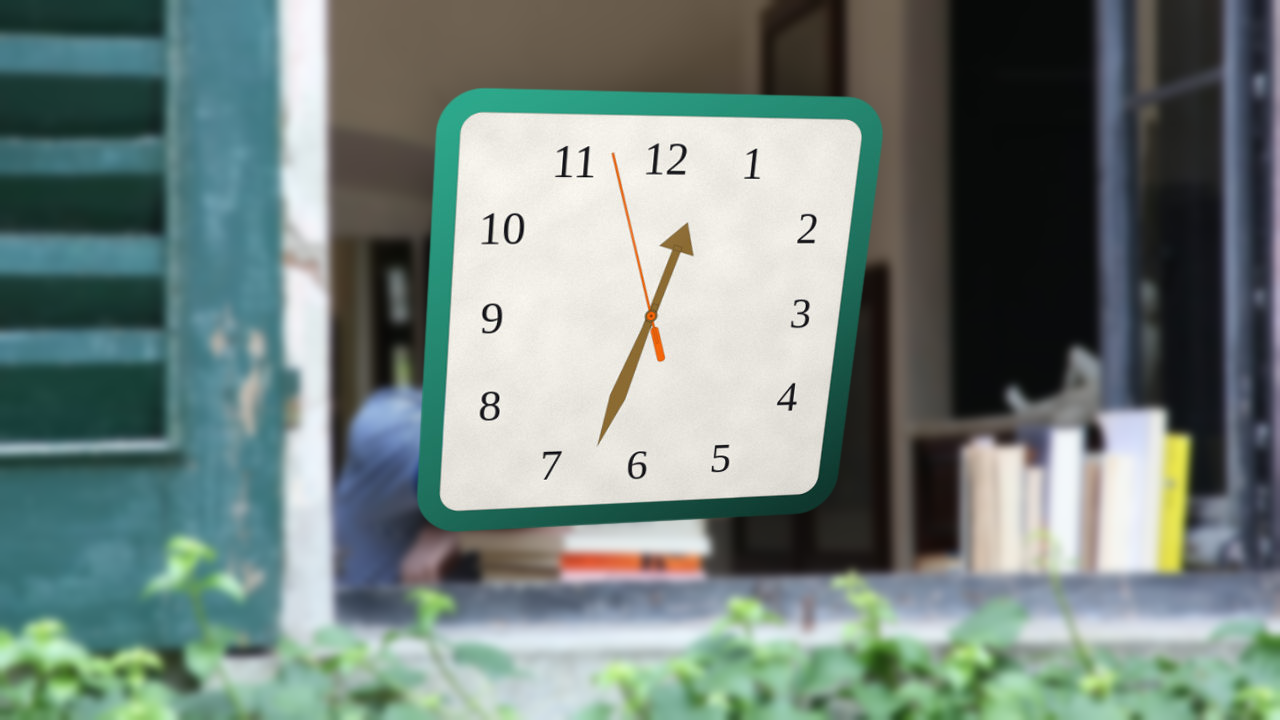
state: 12:32:57
